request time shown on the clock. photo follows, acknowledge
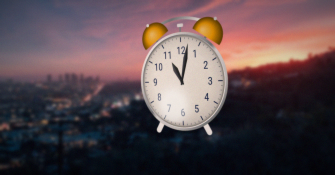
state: 11:02
